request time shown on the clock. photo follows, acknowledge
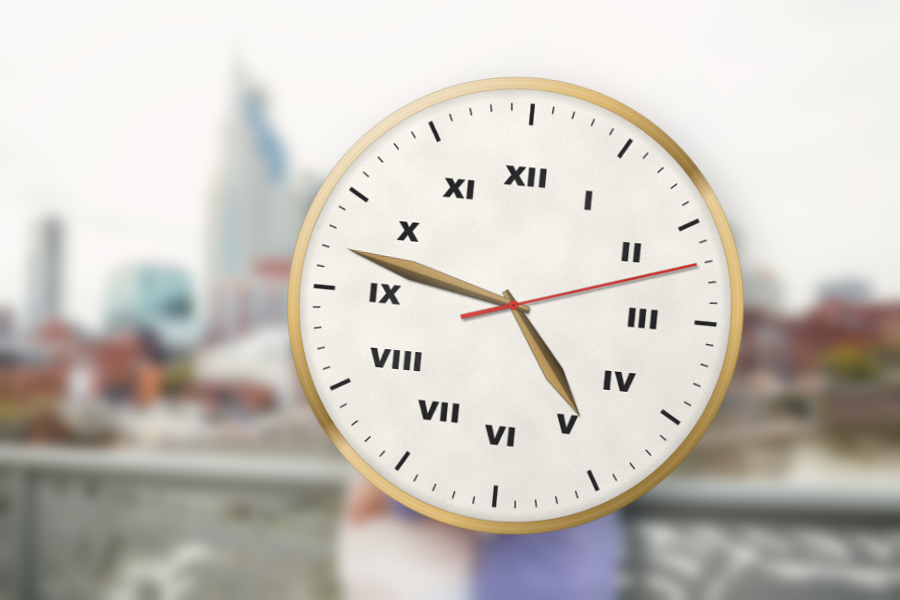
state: 4:47:12
